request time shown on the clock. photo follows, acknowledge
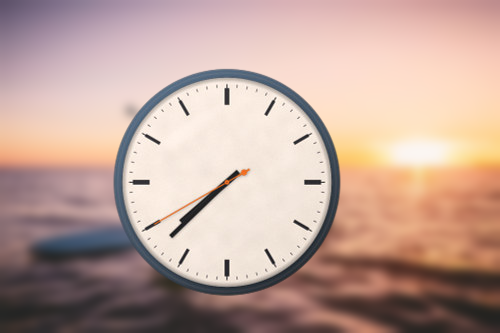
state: 7:37:40
